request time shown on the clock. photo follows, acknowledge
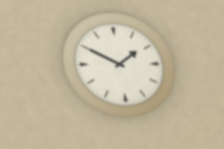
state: 1:50
